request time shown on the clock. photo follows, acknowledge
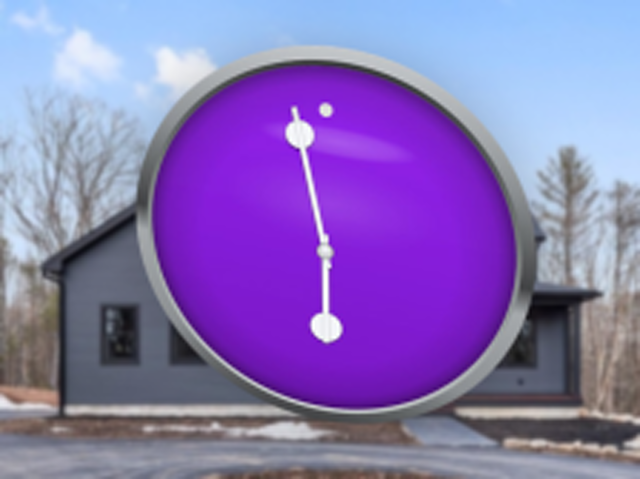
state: 5:58
